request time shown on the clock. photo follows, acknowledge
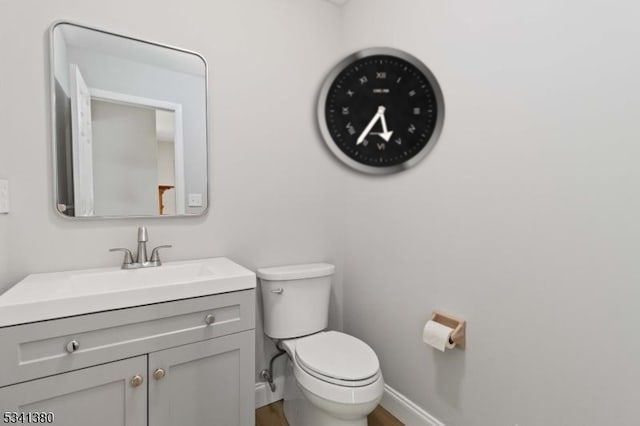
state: 5:36
